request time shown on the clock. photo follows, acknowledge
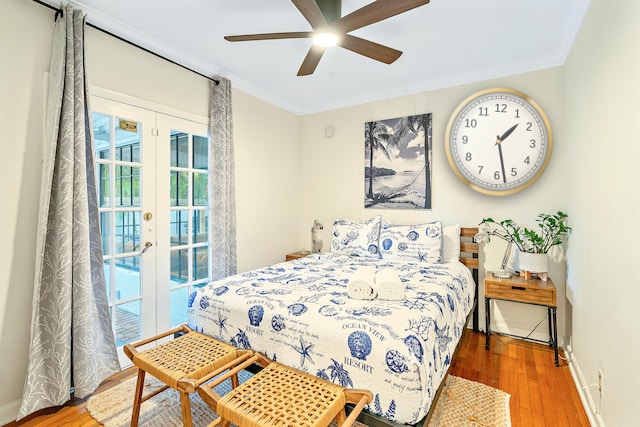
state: 1:28
